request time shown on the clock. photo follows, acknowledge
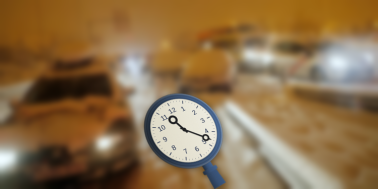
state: 11:23
